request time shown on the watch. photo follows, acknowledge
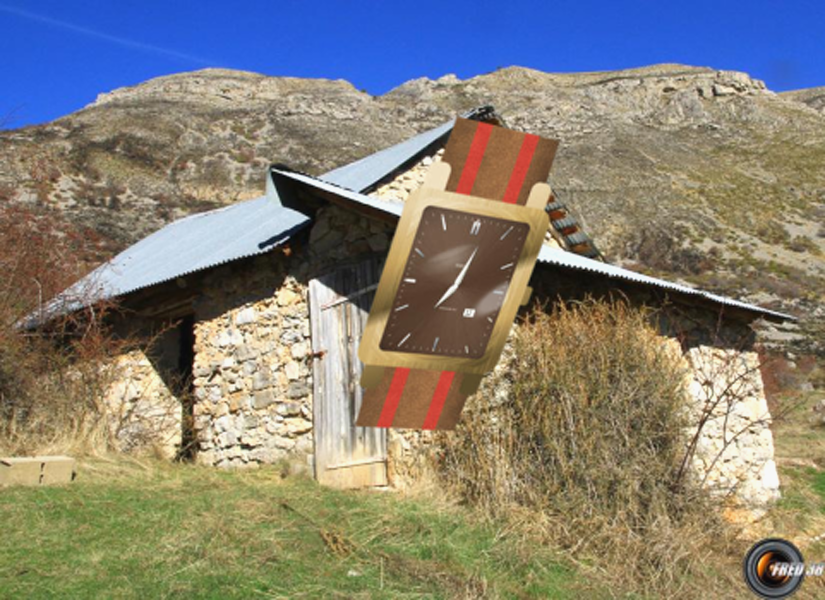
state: 7:02
